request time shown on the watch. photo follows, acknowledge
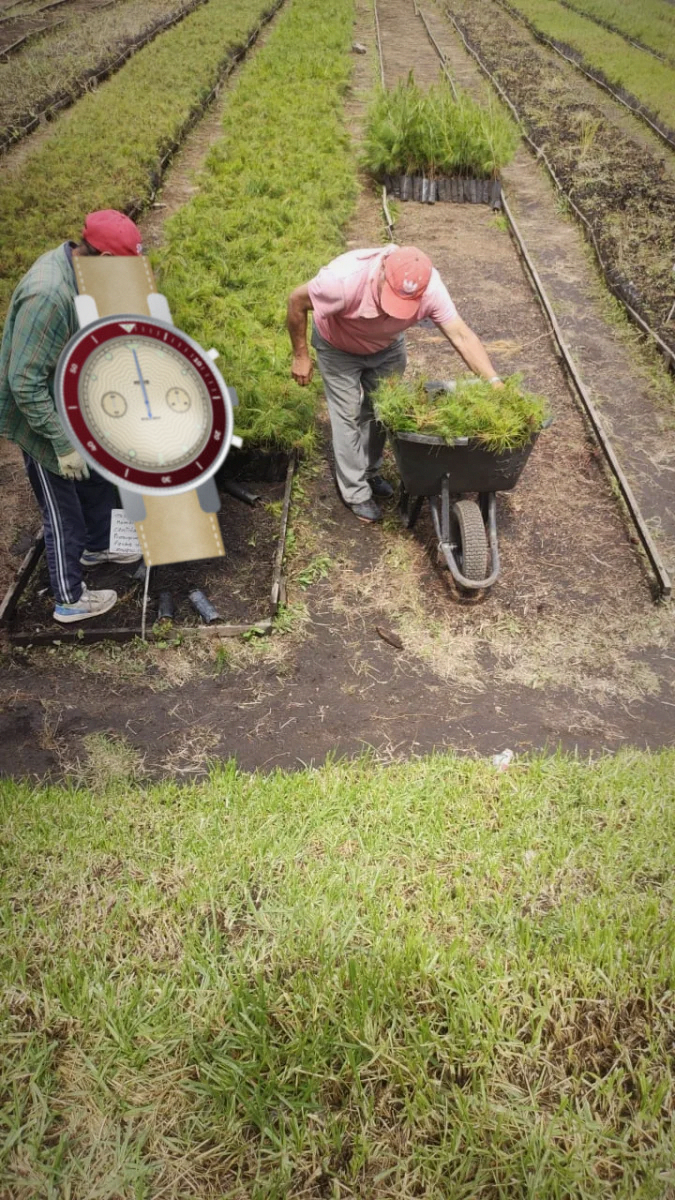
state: 12:00
